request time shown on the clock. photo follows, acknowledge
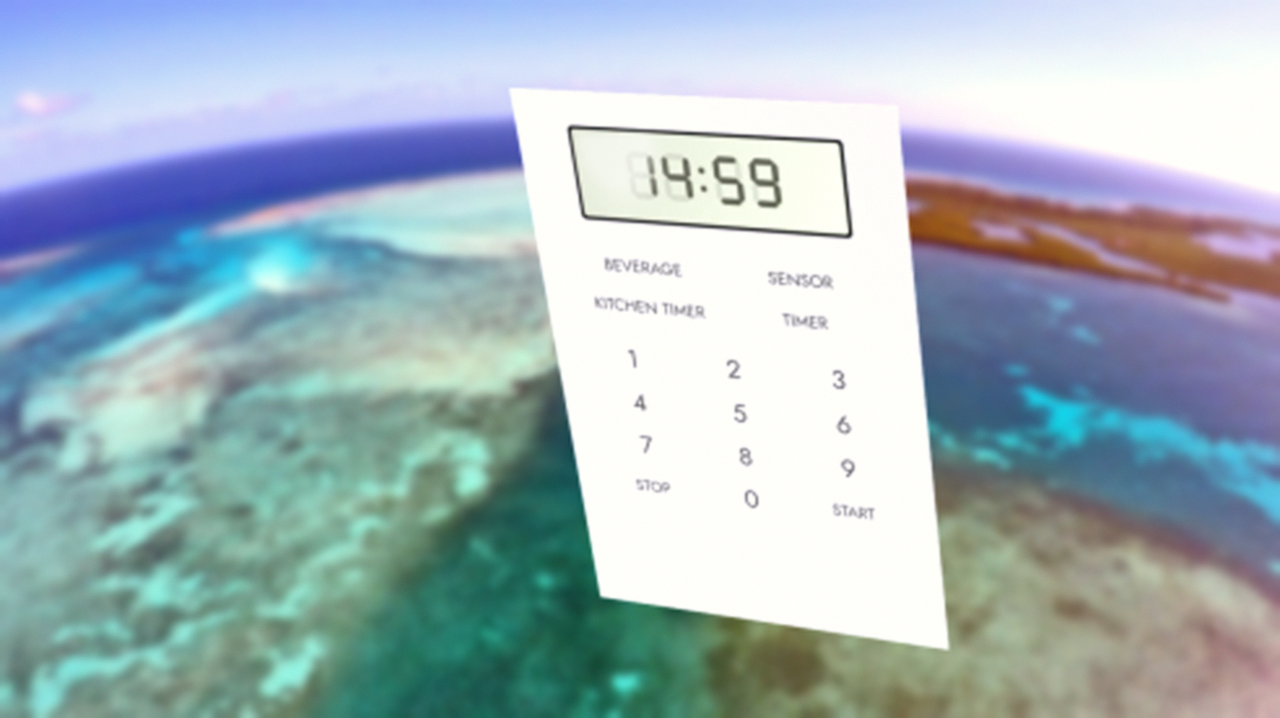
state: 14:59
